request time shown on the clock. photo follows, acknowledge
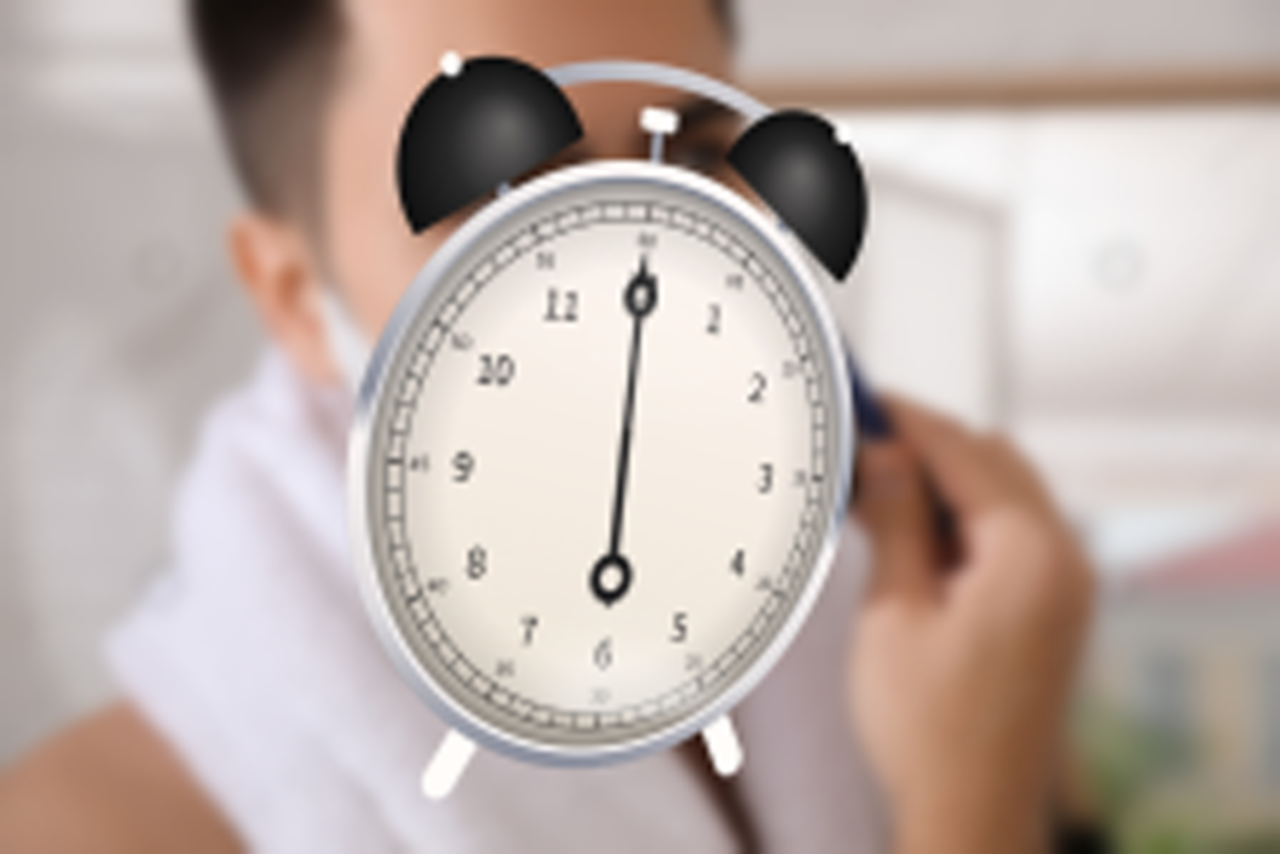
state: 6:00
